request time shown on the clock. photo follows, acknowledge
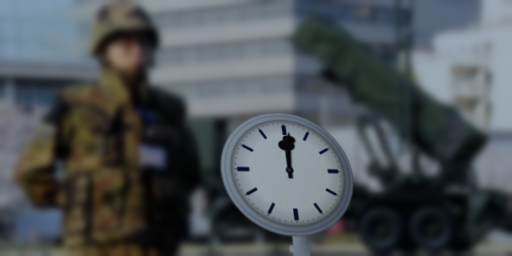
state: 12:01
